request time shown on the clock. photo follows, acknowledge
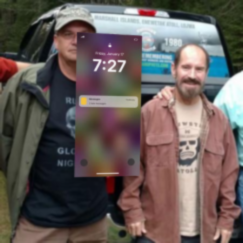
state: 7:27
